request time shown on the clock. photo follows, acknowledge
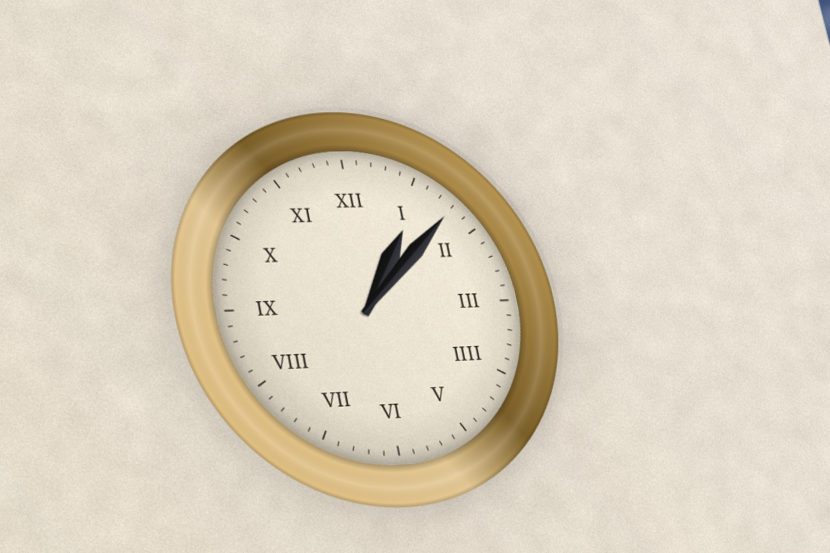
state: 1:08
